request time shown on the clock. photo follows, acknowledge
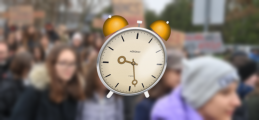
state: 9:28
